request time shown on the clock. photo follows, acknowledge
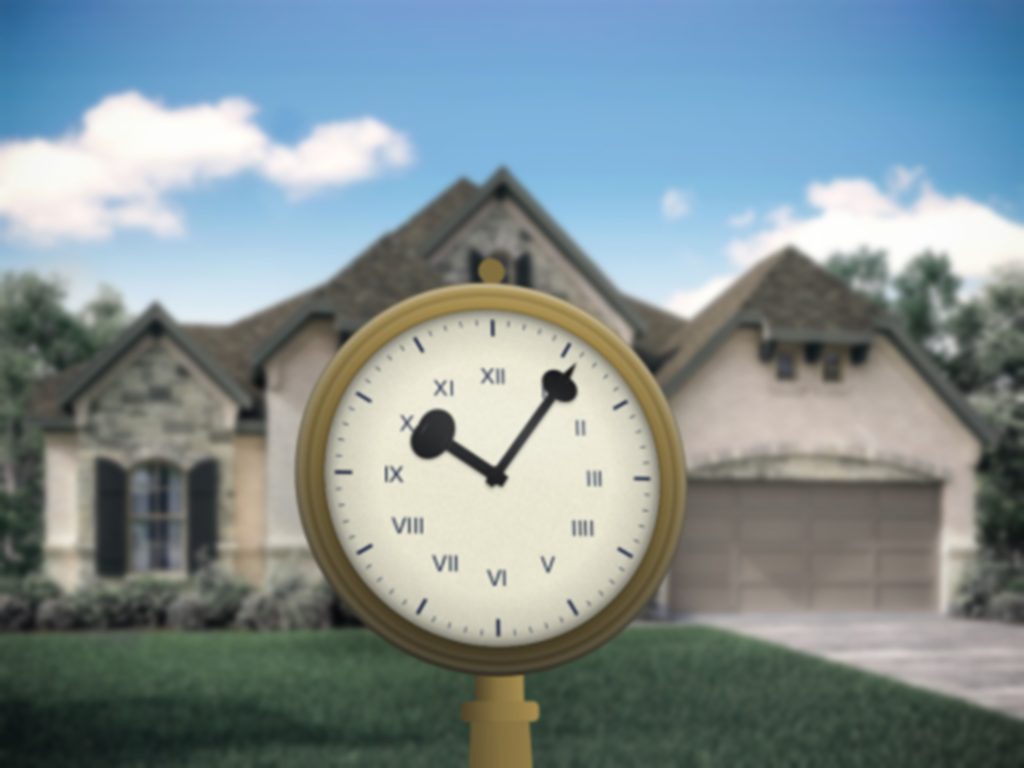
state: 10:06
